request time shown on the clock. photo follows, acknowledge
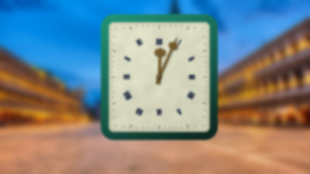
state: 12:04
